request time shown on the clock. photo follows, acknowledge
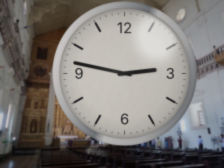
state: 2:47
